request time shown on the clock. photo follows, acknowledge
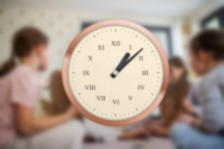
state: 1:08
